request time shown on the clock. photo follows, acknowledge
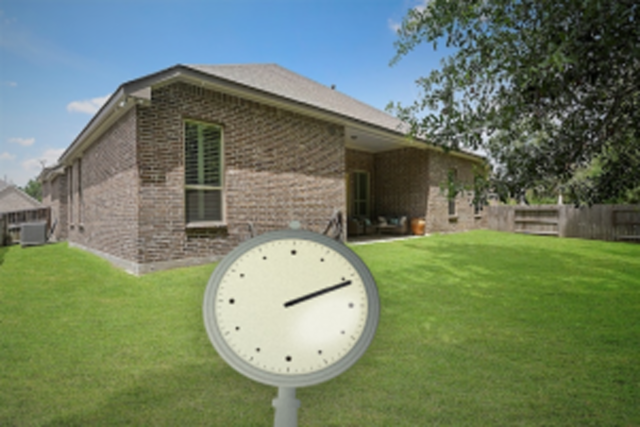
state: 2:11
